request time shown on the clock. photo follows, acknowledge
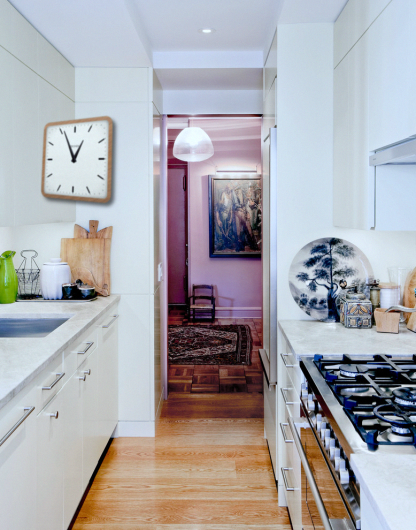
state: 12:56
